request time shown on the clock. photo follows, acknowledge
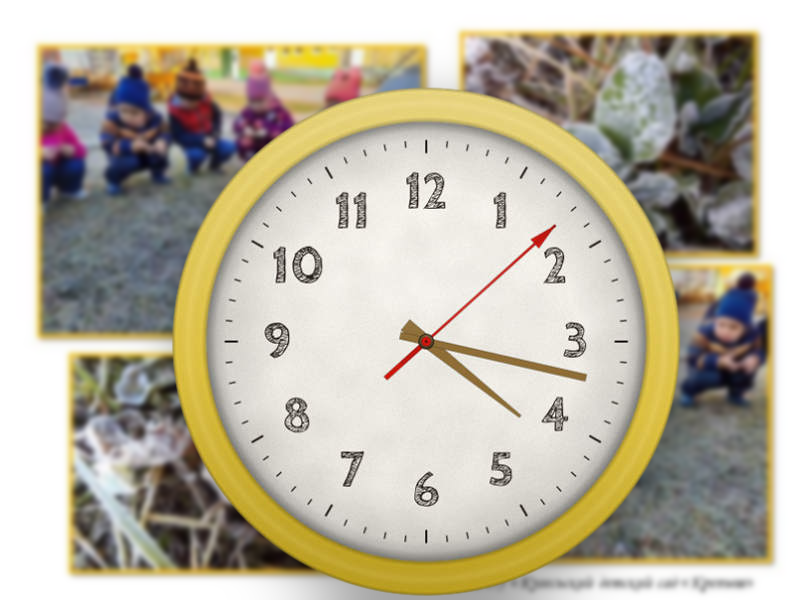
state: 4:17:08
